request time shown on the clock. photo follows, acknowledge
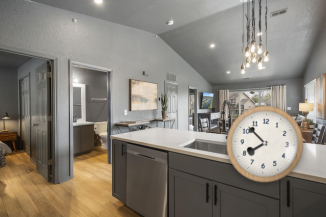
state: 7:52
